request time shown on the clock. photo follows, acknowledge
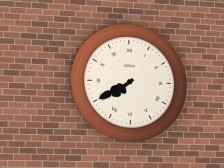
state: 7:40
